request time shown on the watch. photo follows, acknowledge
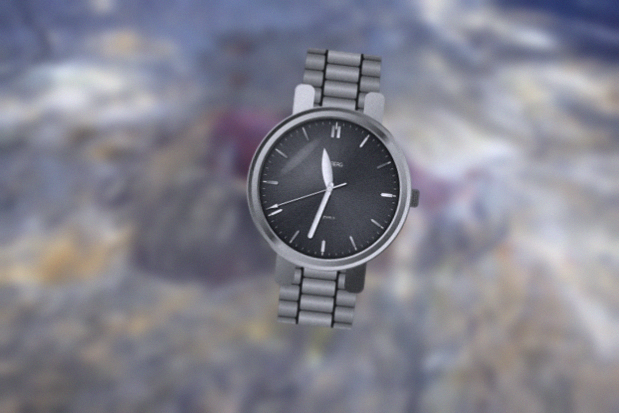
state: 11:32:41
